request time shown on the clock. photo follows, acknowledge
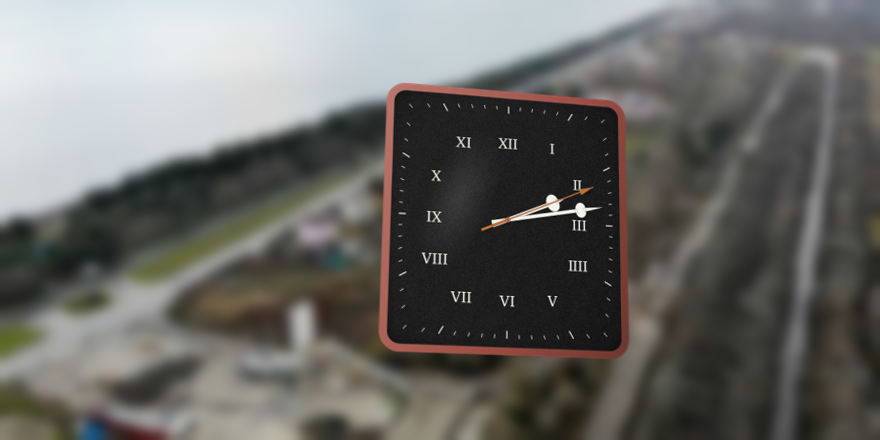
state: 2:13:11
